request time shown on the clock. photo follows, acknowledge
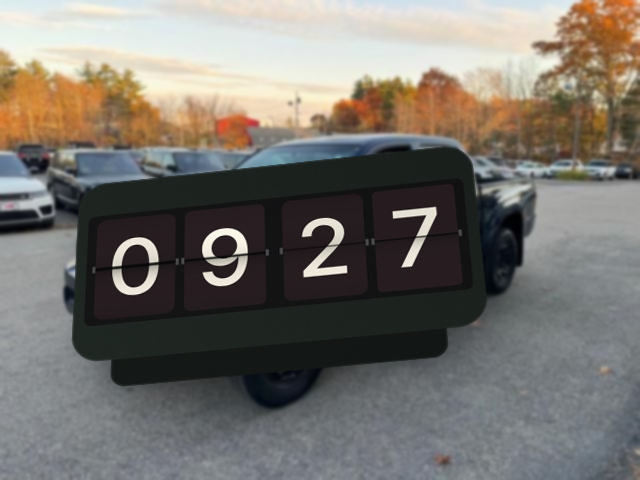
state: 9:27
